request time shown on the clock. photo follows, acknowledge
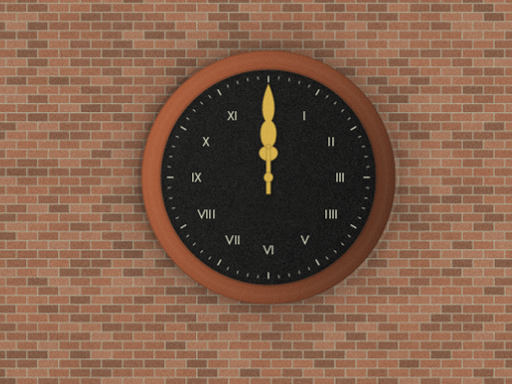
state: 12:00
